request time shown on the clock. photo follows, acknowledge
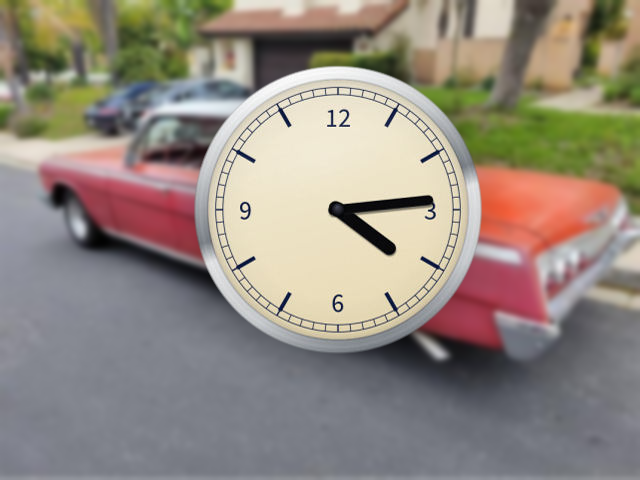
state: 4:14
